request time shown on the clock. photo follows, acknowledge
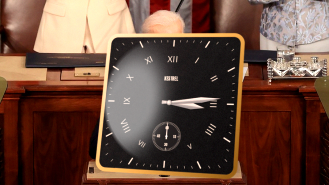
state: 3:14
